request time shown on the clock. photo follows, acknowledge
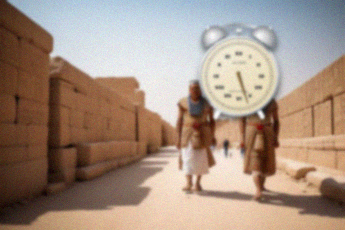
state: 5:27
